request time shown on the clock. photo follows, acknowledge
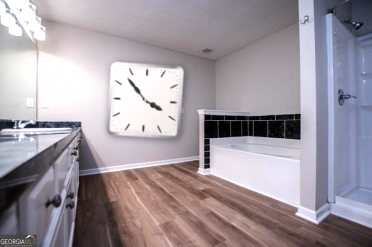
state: 3:53
